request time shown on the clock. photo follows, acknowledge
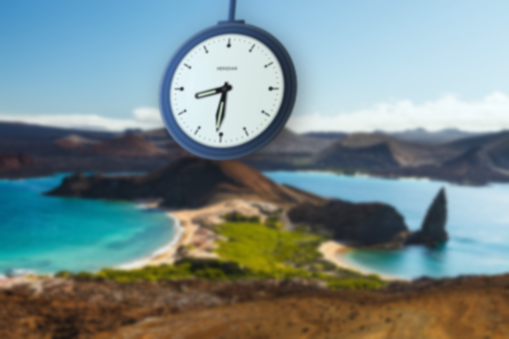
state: 8:31
